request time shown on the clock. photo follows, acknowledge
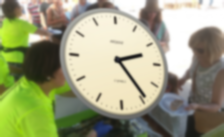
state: 2:24
